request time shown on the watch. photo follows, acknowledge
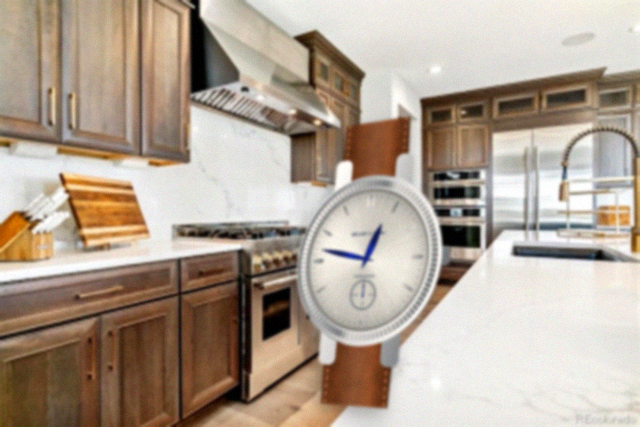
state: 12:47
